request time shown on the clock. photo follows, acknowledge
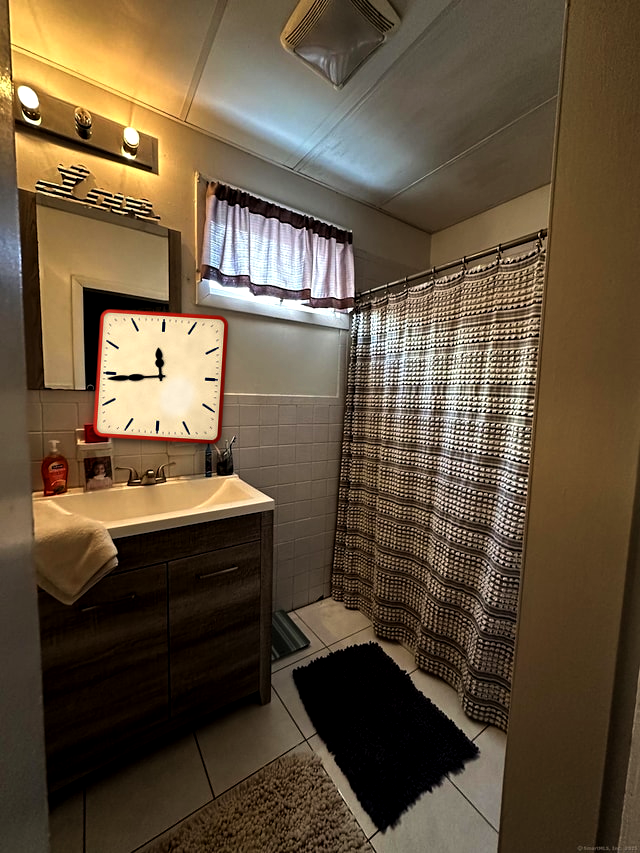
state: 11:44
